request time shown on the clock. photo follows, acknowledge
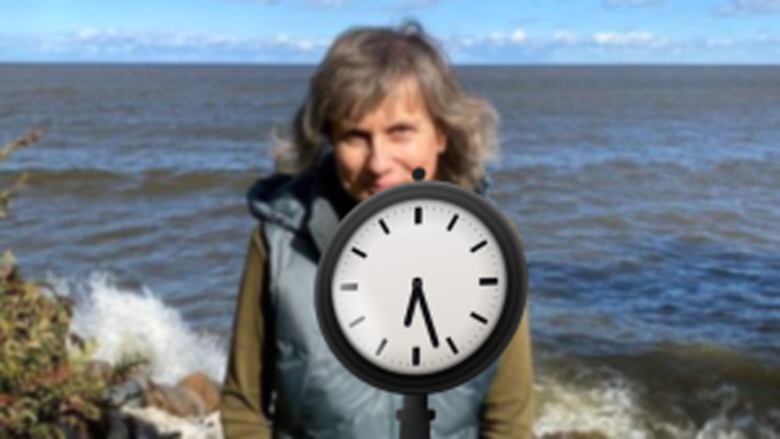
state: 6:27
